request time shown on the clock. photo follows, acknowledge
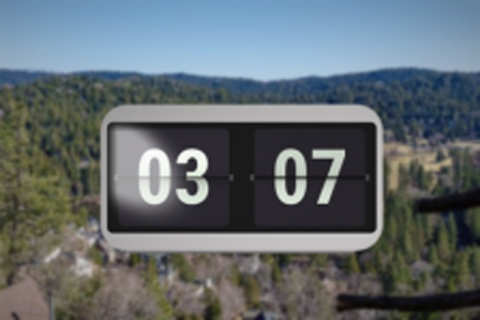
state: 3:07
